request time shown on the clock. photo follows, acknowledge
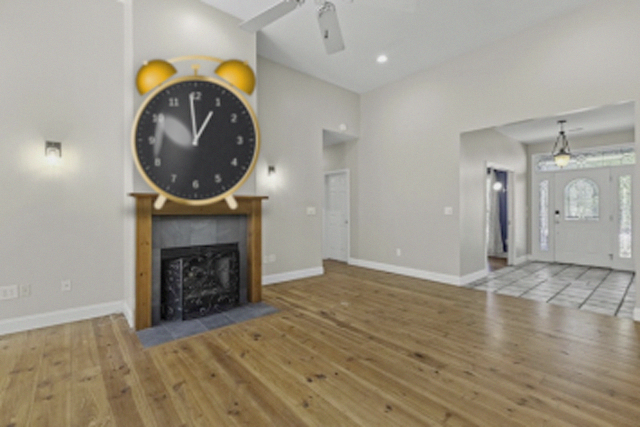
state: 12:59
